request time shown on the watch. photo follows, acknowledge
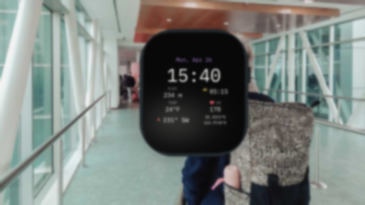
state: 15:40
